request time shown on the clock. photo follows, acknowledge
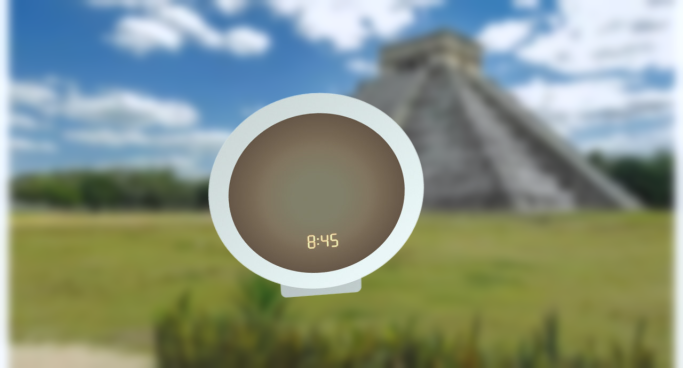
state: 8:45
